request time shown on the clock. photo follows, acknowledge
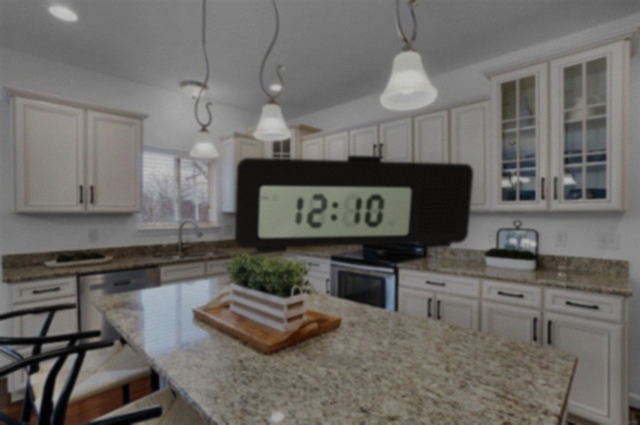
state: 12:10
